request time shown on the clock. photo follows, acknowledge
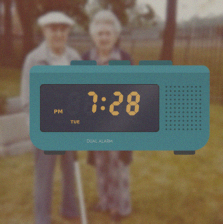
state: 7:28
